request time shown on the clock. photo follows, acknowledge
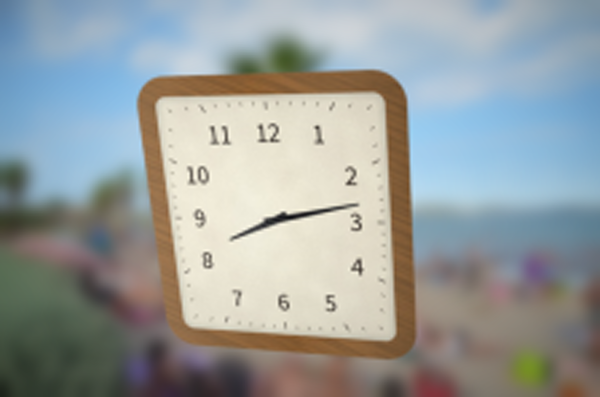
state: 8:13
